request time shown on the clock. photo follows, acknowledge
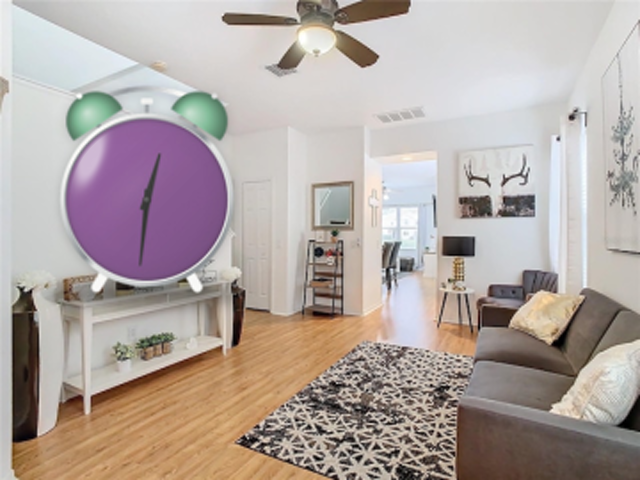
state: 12:31
